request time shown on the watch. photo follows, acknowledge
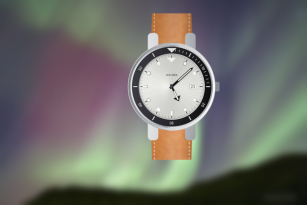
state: 5:08
